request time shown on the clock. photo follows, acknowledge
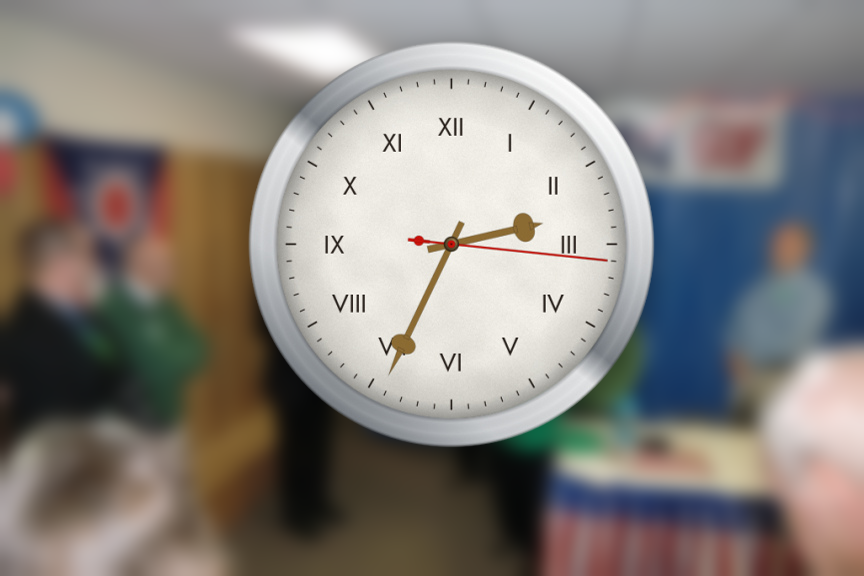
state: 2:34:16
